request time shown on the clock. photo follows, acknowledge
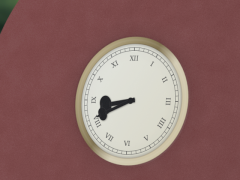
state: 8:41
